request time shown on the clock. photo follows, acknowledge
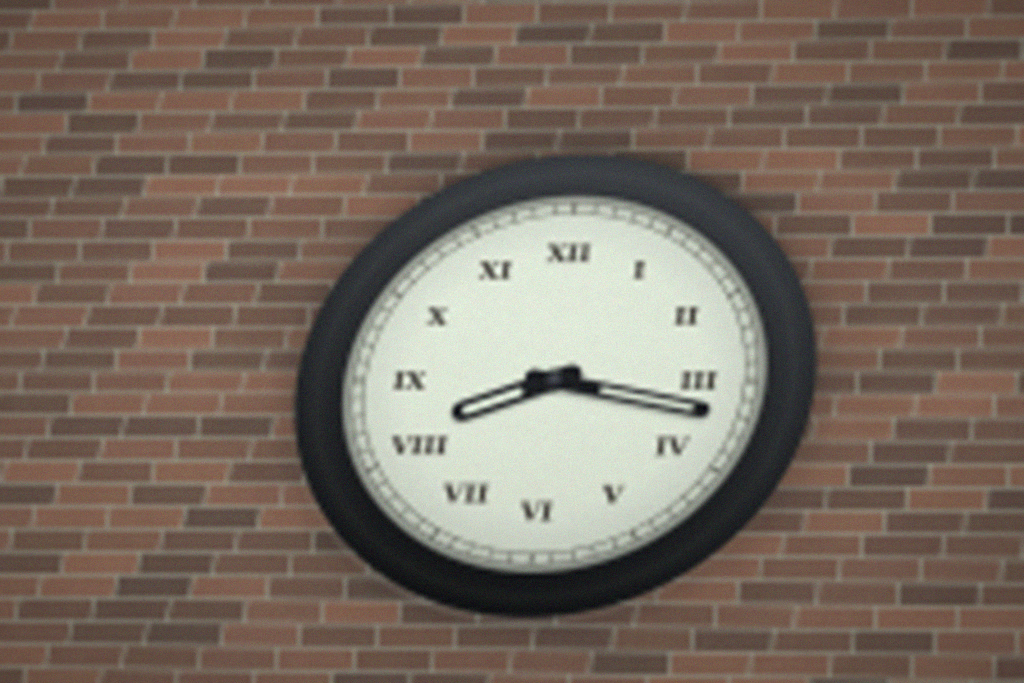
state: 8:17
